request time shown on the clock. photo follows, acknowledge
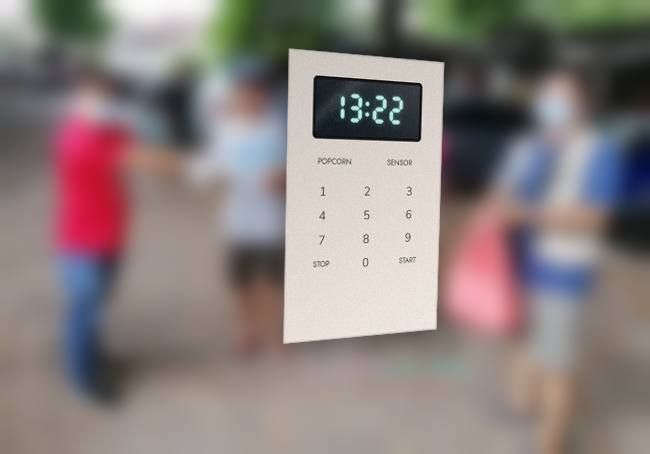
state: 13:22
